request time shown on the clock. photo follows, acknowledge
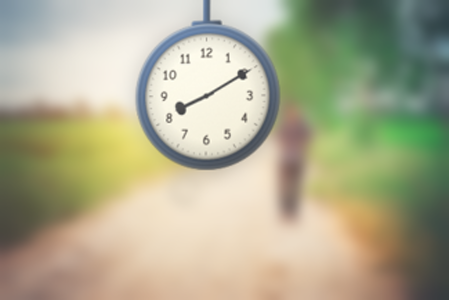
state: 8:10
